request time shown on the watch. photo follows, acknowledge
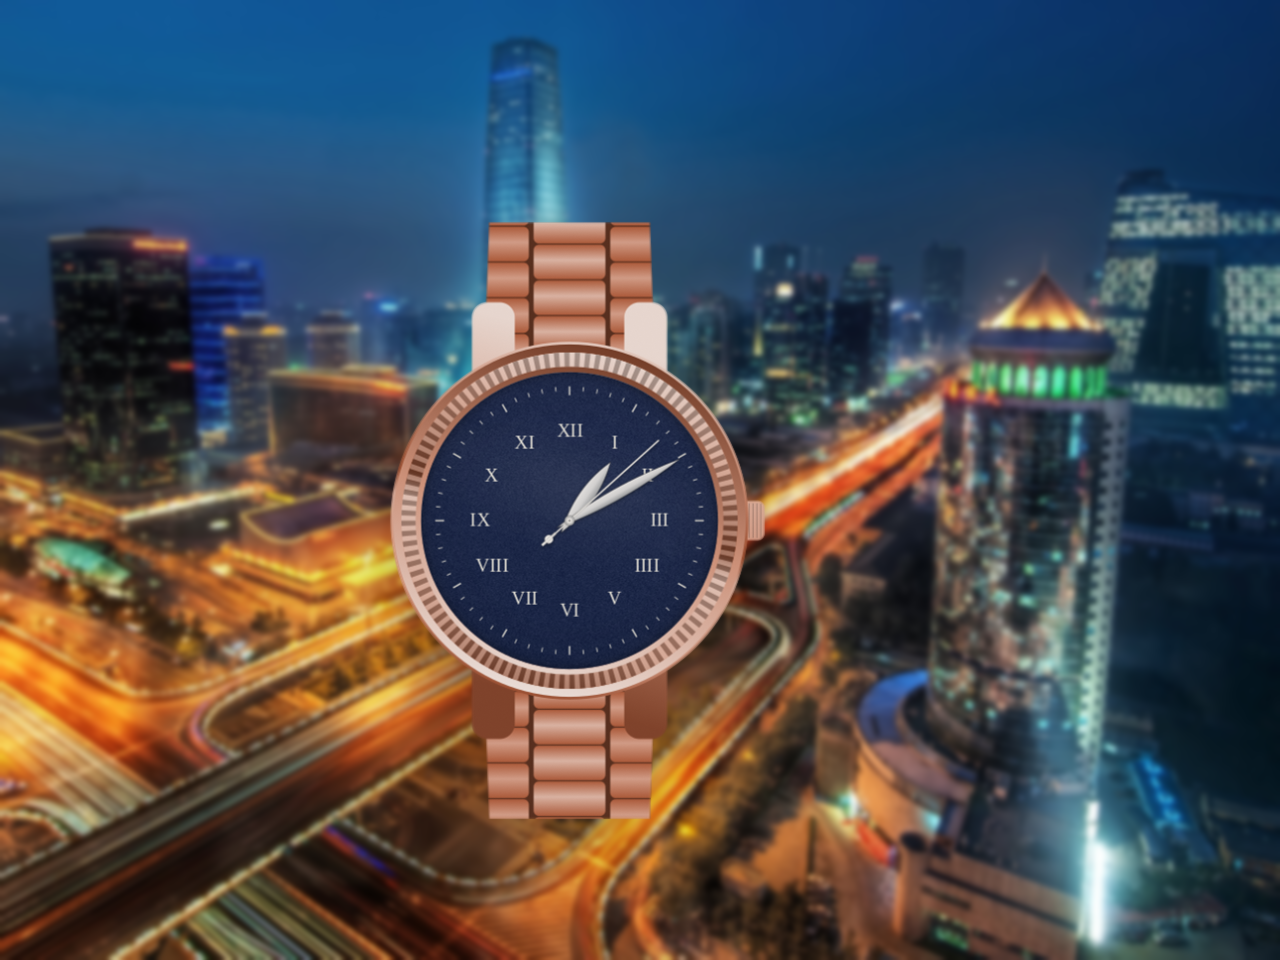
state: 1:10:08
